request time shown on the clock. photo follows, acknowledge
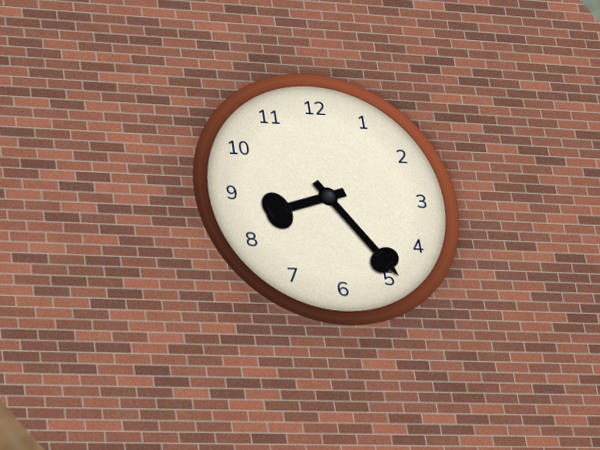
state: 8:24
